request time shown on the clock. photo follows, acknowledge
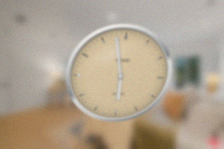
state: 5:58
